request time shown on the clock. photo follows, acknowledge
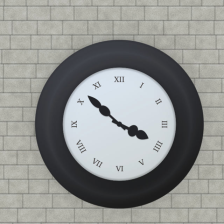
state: 3:52
